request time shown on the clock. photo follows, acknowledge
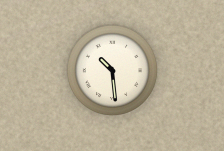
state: 10:29
